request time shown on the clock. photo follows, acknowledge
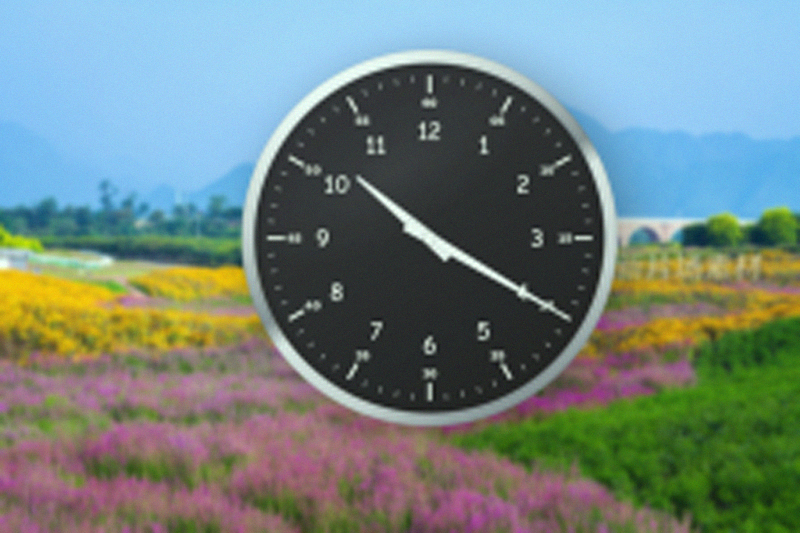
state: 10:20
